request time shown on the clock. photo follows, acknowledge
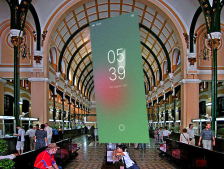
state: 5:39
